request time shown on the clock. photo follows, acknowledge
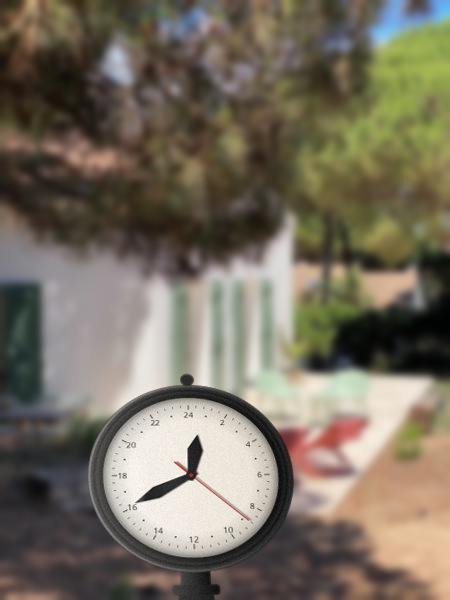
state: 0:40:22
